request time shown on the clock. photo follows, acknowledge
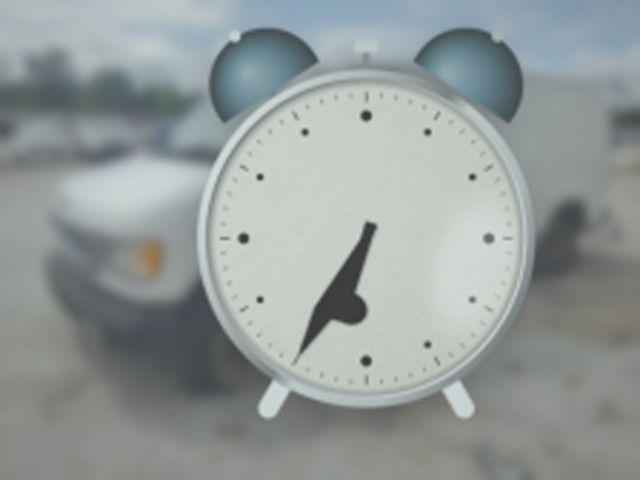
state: 6:35
